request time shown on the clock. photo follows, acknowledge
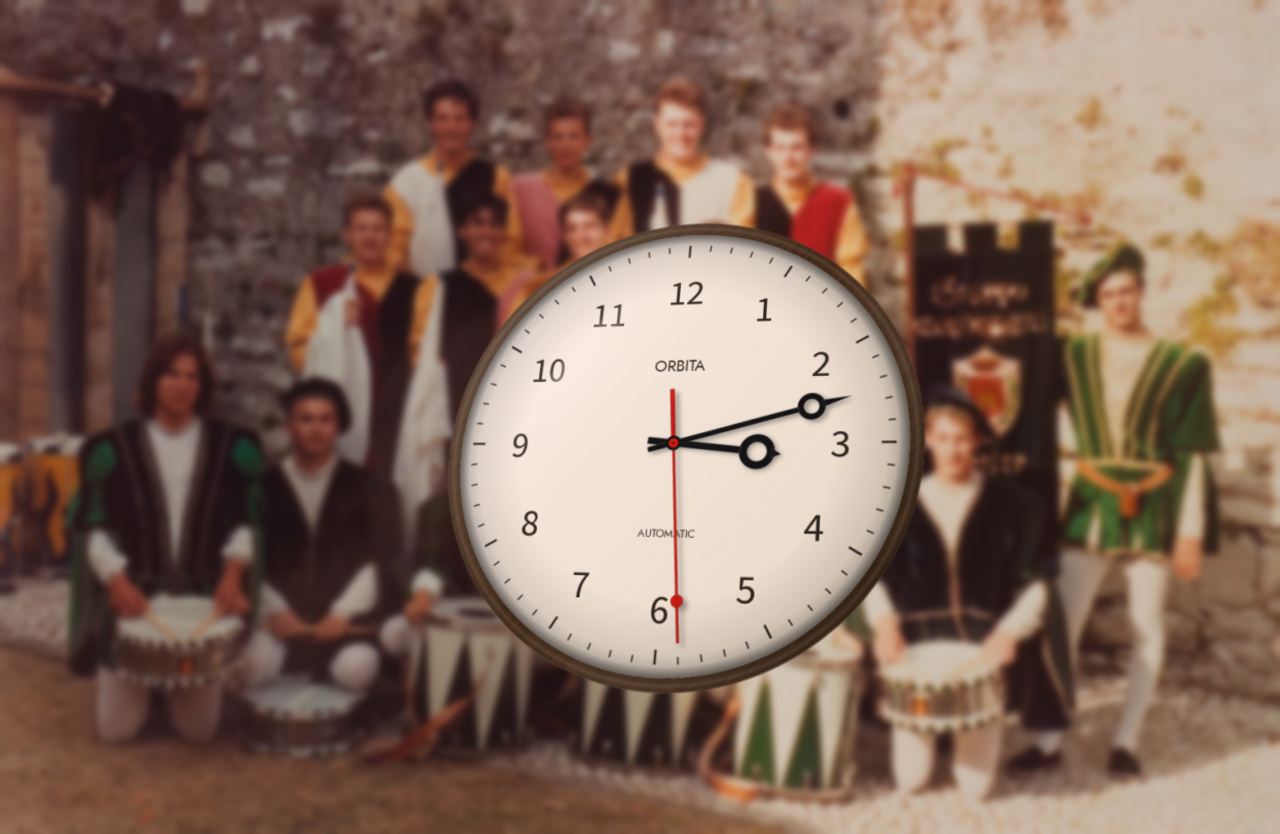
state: 3:12:29
